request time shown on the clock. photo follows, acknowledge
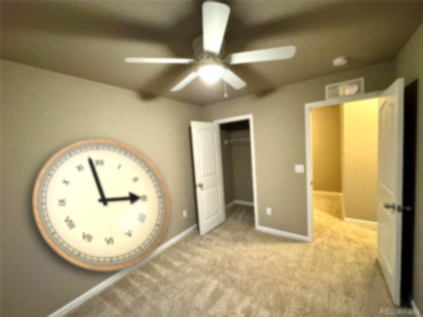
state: 2:58
